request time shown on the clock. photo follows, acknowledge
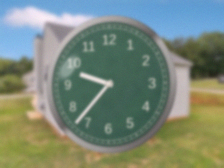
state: 9:37
